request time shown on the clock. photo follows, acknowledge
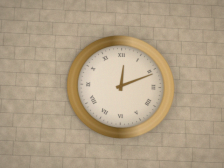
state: 12:11
